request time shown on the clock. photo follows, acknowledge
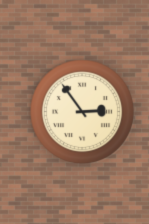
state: 2:54
